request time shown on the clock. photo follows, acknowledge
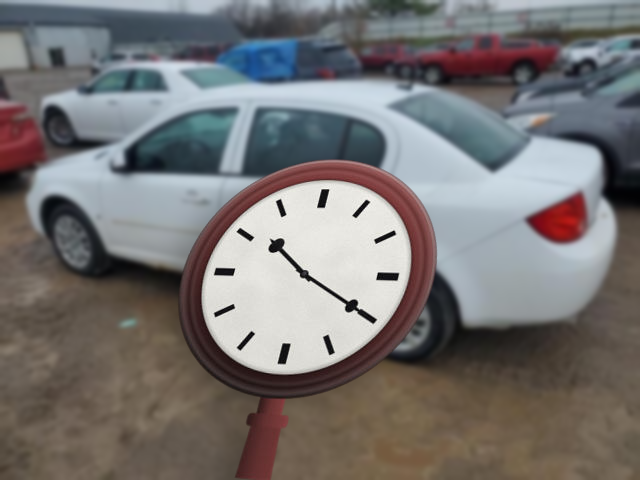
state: 10:20
